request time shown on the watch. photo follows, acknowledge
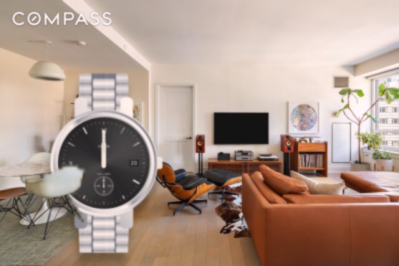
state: 12:00
